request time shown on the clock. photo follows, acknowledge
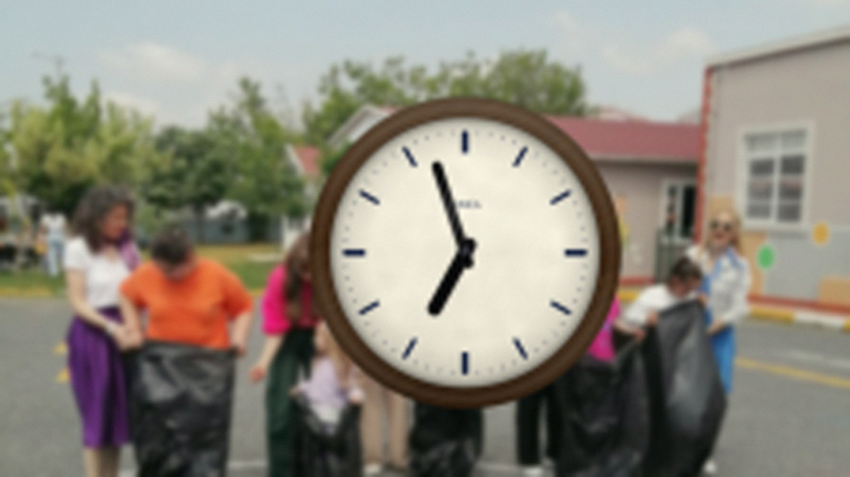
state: 6:57
